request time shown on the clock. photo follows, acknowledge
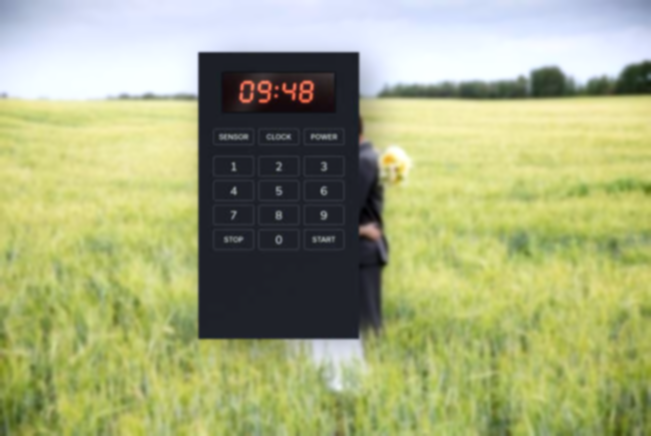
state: 9:48
